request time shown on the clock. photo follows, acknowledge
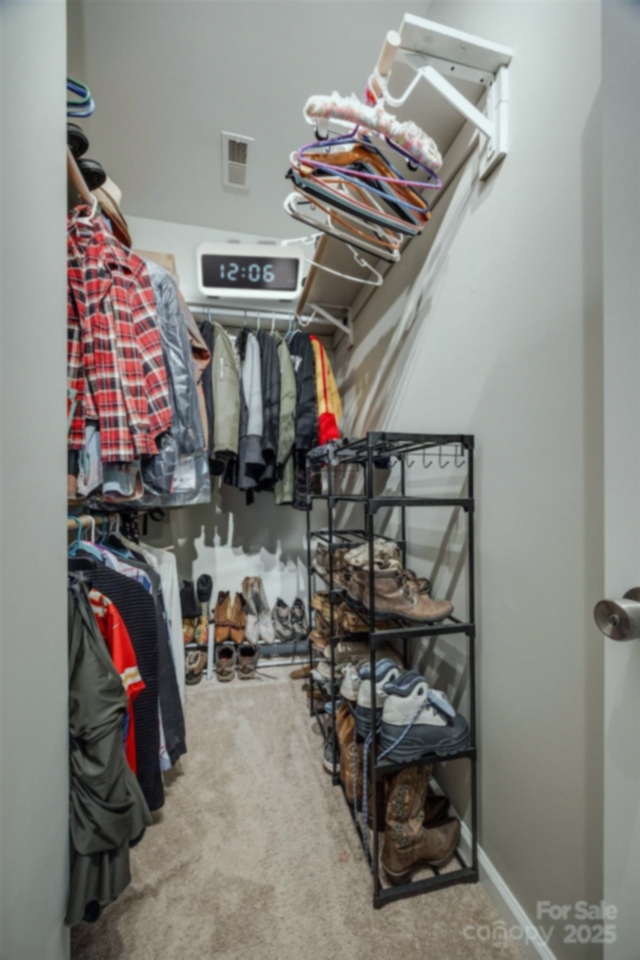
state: 12:06
